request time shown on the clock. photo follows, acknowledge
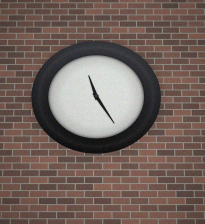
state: 11:25
